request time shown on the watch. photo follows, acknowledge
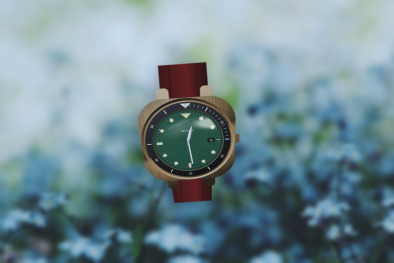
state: 12:29
